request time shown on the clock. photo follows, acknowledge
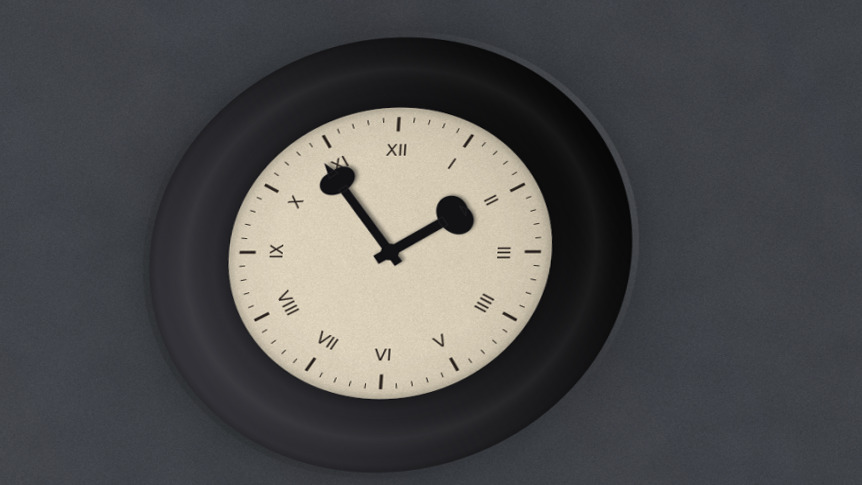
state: 1:54
